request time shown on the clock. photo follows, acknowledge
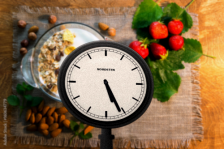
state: 5:26
